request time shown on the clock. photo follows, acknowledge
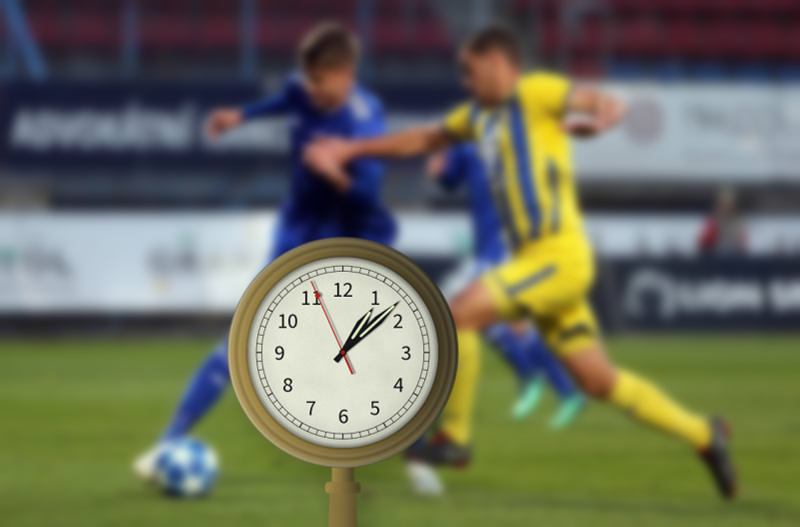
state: 1:07:56
